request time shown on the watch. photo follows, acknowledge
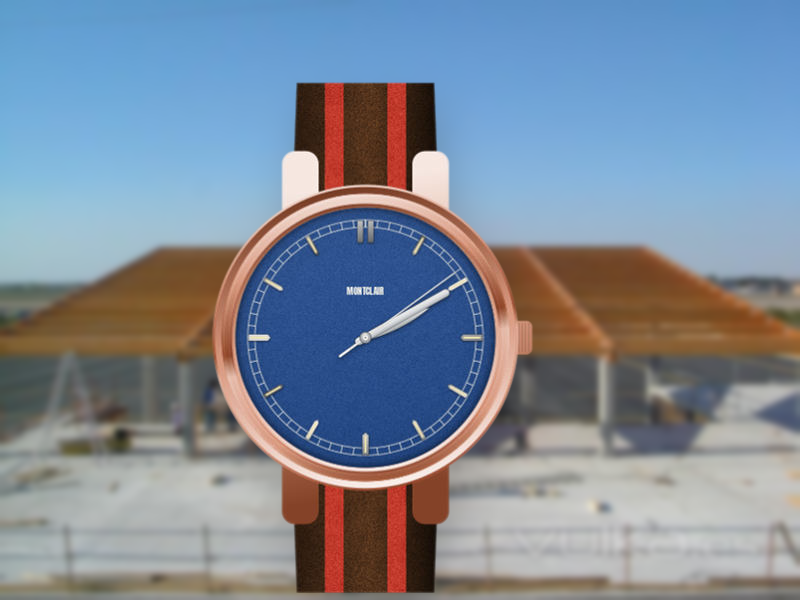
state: 2:10:09
